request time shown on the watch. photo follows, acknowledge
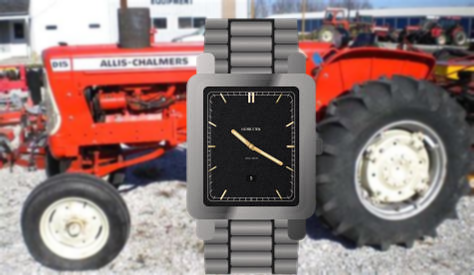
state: 10:20
